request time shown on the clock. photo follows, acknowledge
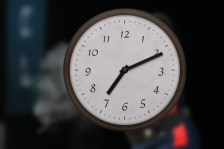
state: 7:11
